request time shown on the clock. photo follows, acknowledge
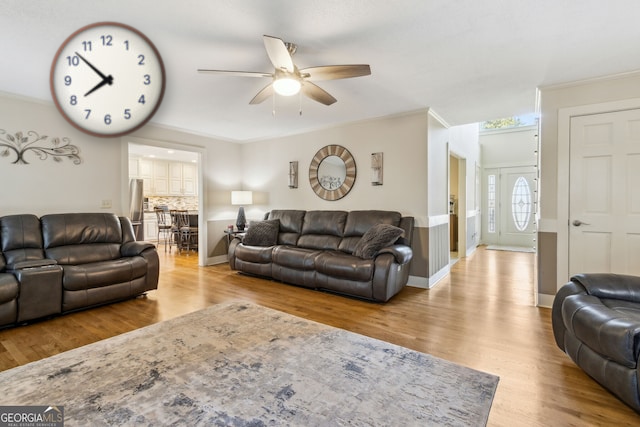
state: 7:52
